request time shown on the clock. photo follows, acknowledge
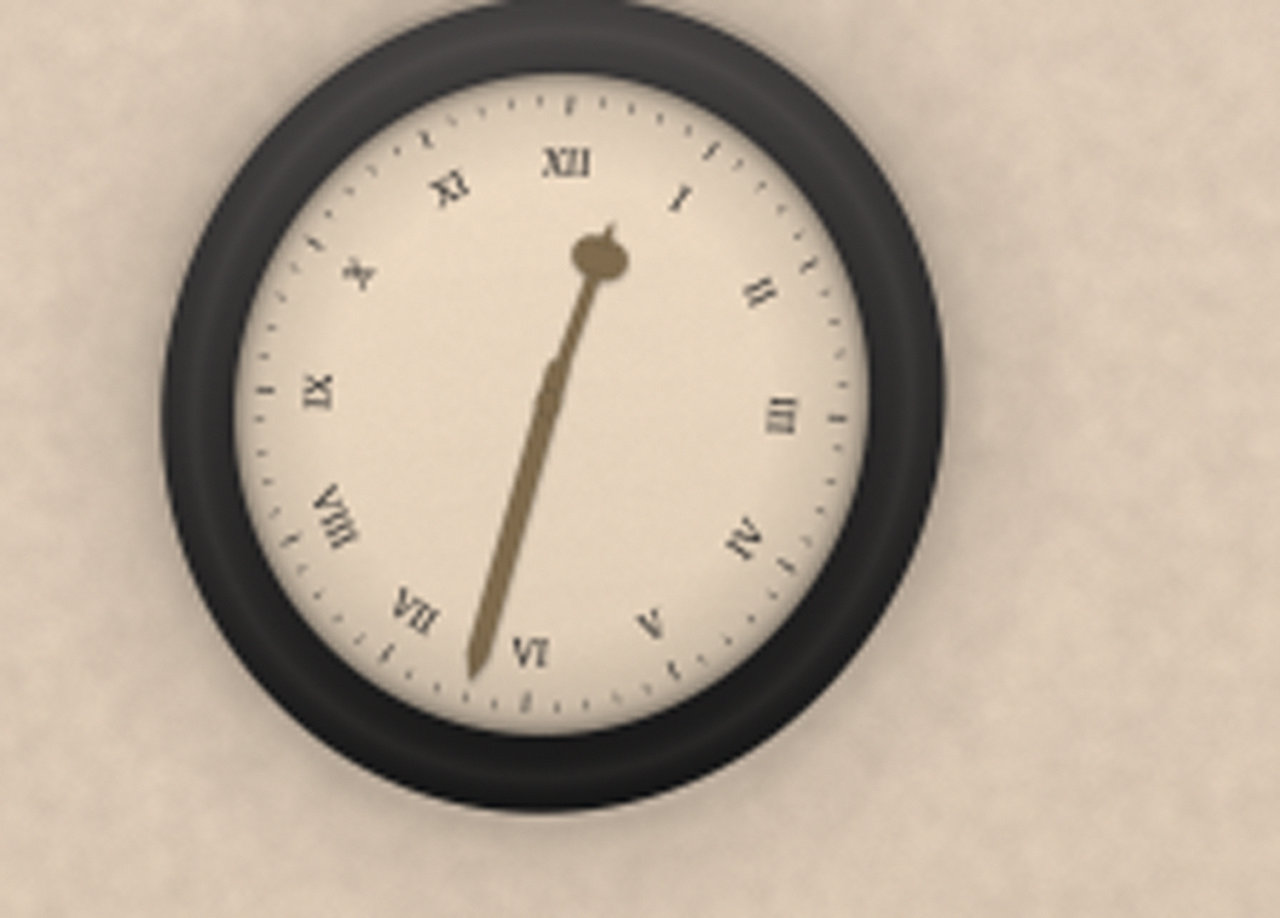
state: 12:32
